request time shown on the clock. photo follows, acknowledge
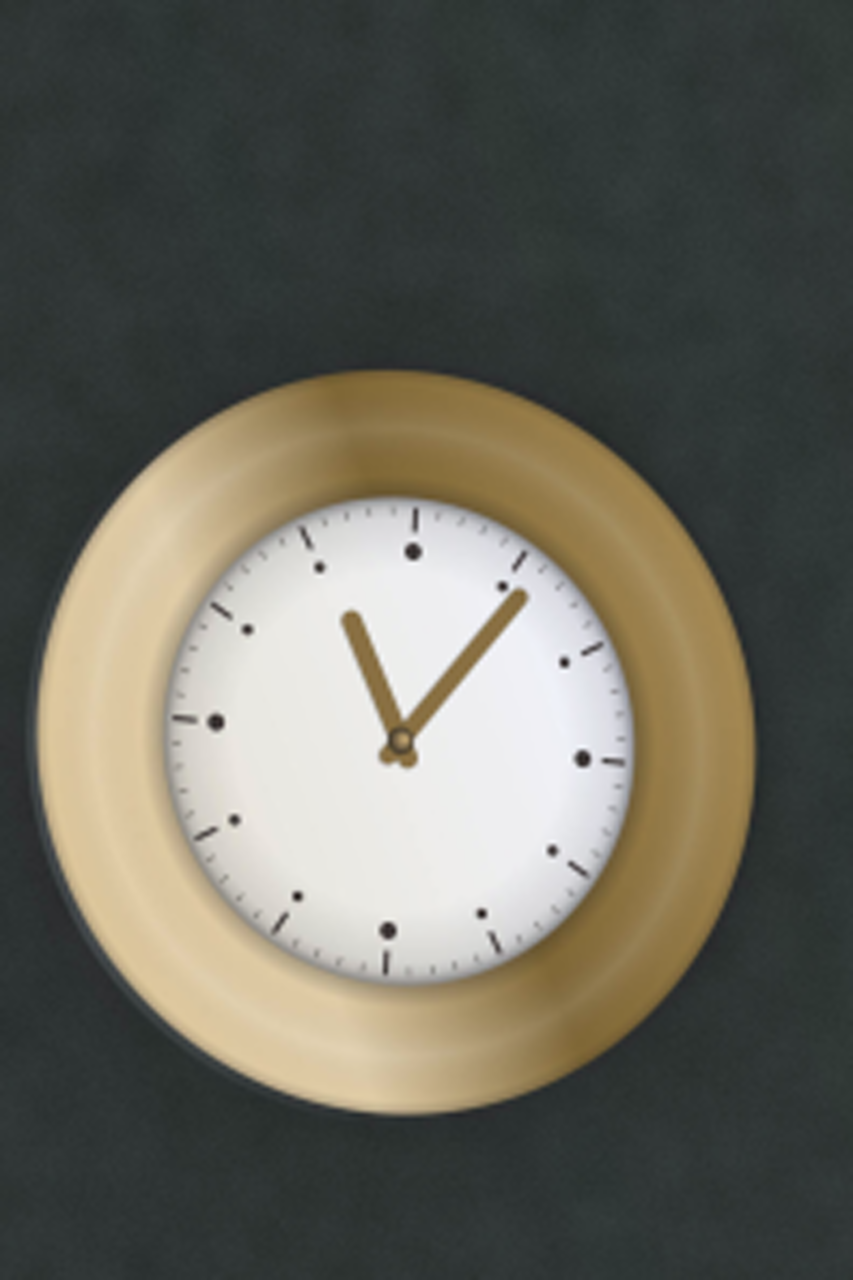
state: 11:06
